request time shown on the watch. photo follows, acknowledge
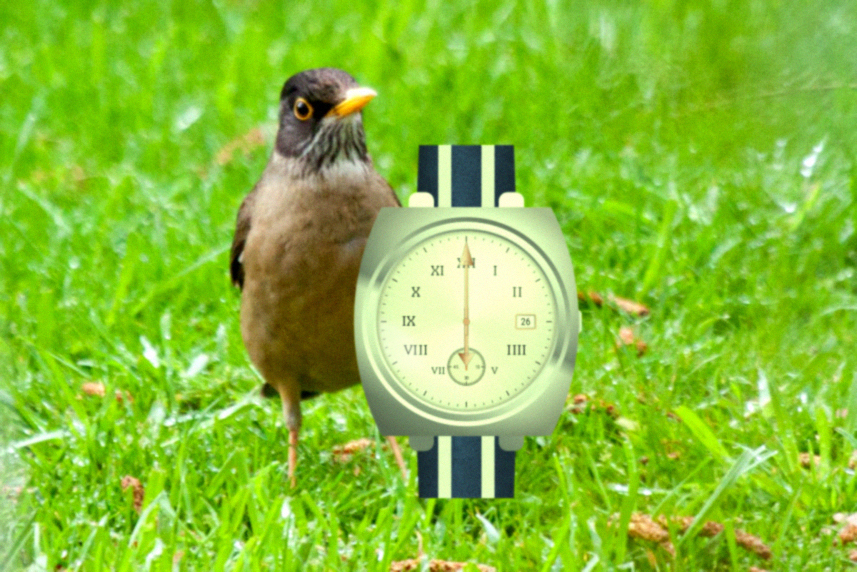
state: 6:00
